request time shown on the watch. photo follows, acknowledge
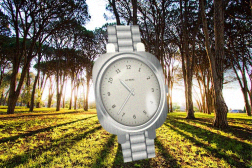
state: 10:37
